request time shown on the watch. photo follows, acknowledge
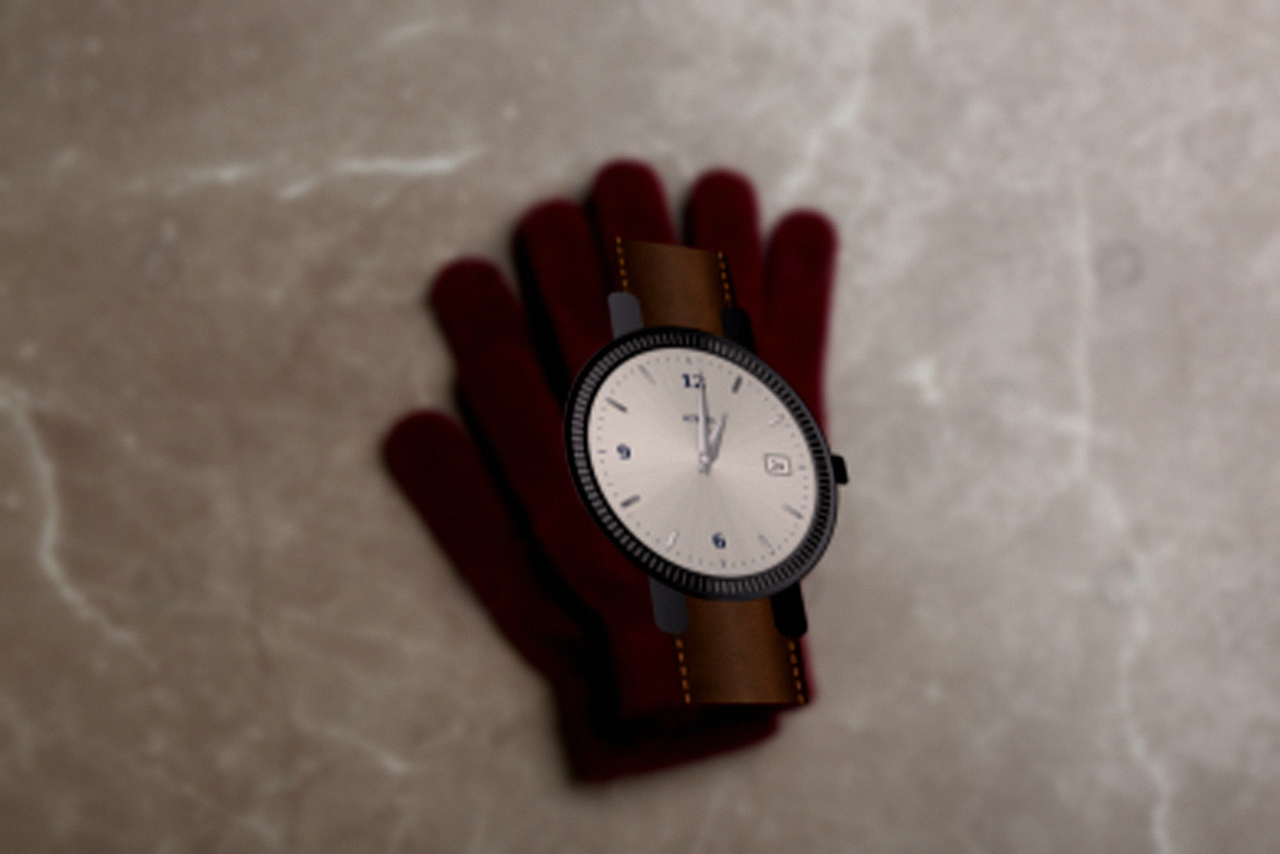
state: 1:01
